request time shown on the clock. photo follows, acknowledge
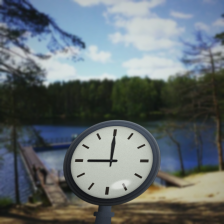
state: 9:00
